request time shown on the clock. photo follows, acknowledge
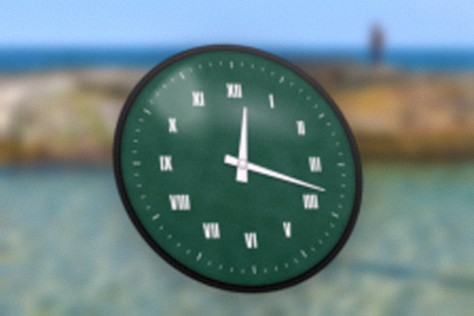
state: 12:18
